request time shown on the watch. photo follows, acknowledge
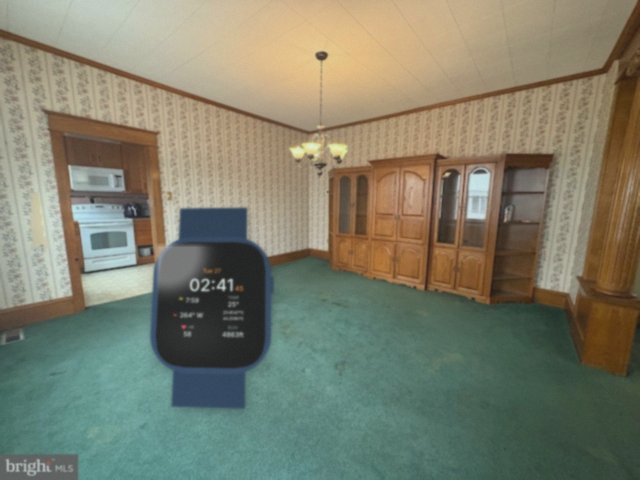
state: 2:41
